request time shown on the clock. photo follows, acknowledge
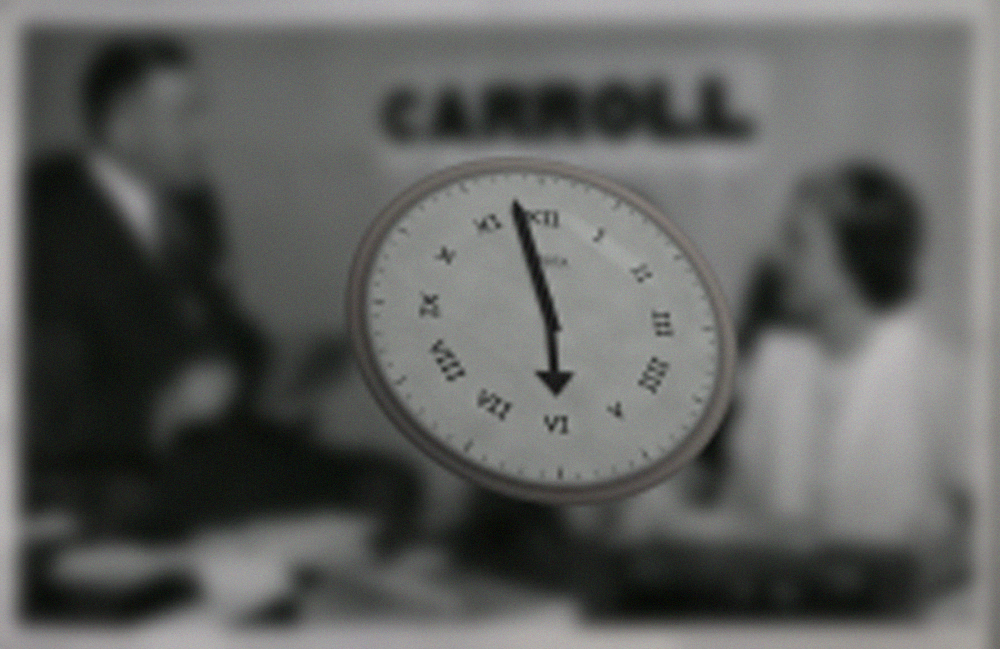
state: 5:58
